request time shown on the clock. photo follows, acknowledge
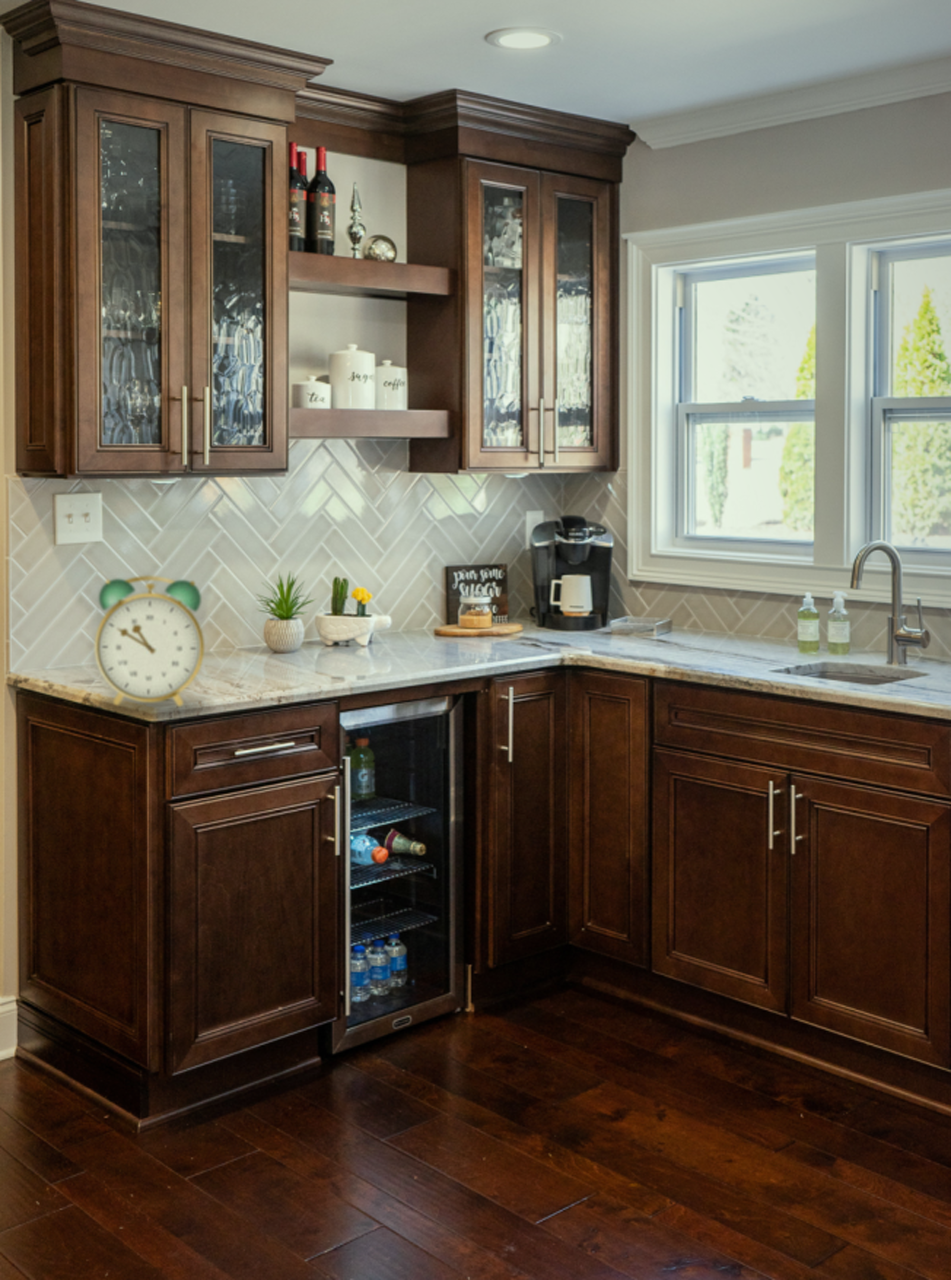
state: 10:50
